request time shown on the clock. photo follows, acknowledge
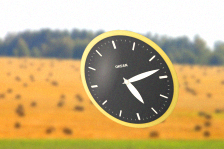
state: 5:13
